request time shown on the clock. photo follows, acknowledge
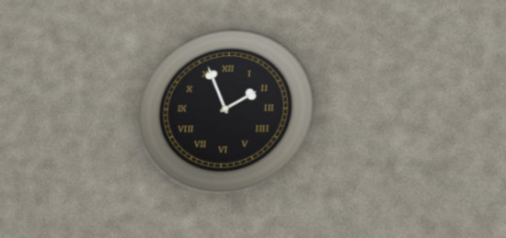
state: 1:56
